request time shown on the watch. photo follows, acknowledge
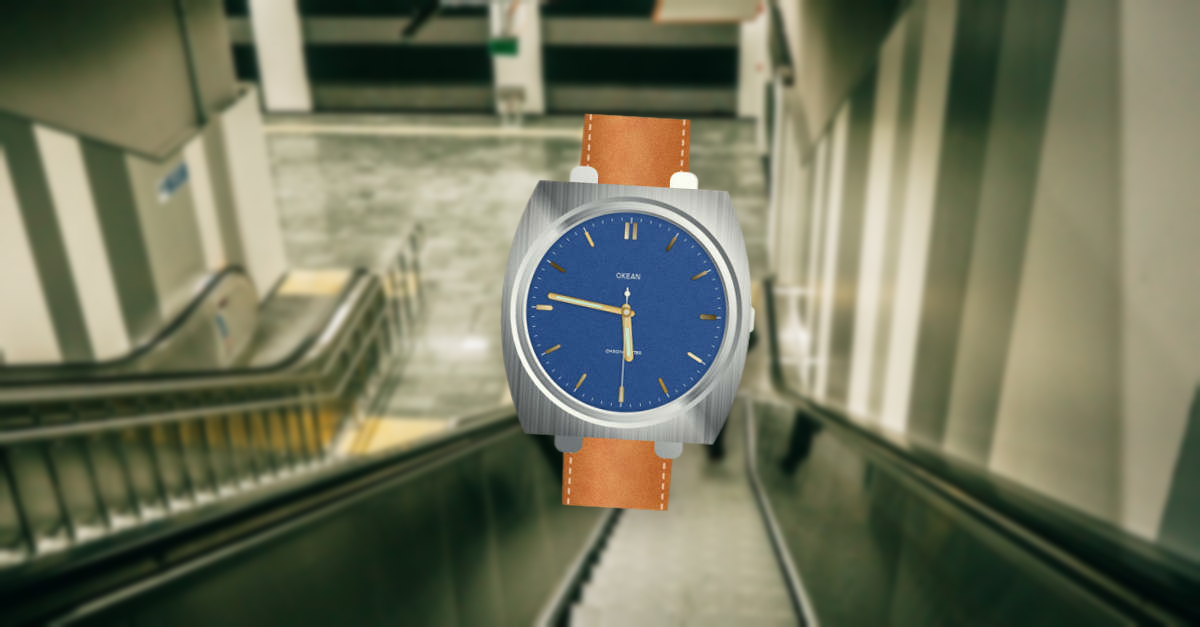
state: 5:46:30
